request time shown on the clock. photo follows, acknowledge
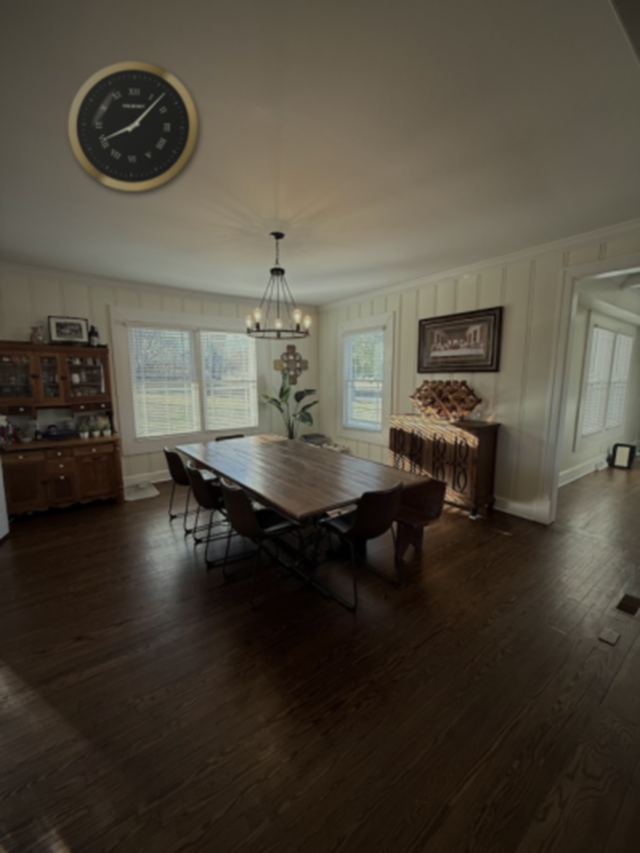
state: 8:07
